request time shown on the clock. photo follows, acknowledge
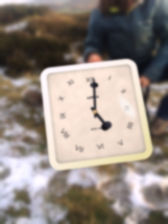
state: 5:01
